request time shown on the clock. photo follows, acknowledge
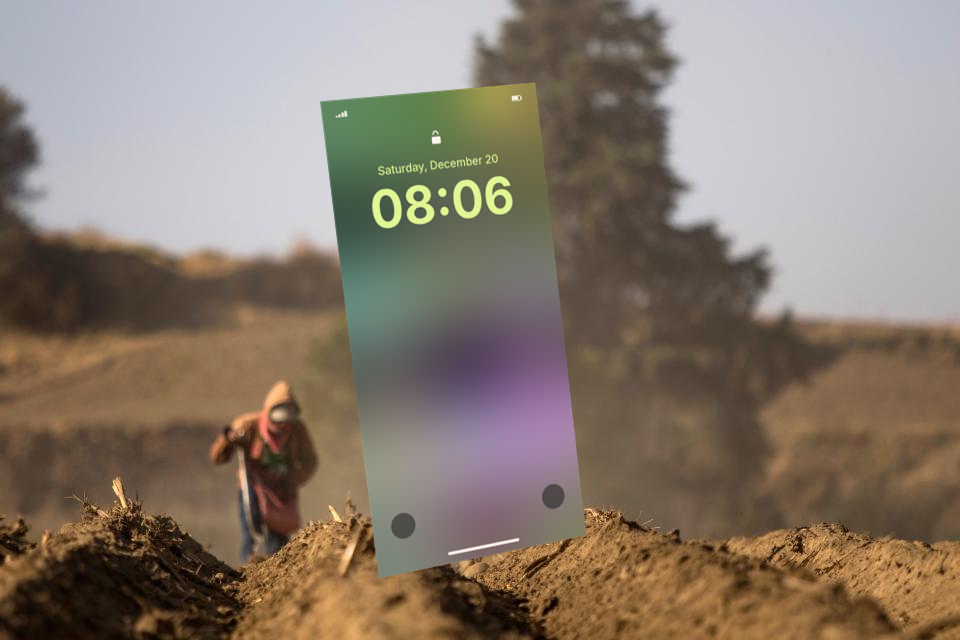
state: 8:06
